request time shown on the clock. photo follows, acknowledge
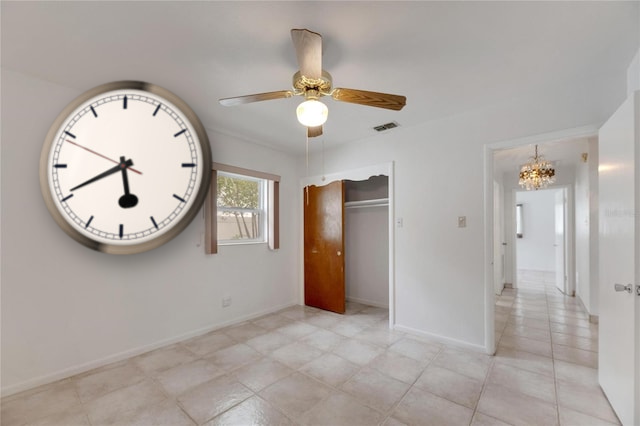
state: 5:40:49
